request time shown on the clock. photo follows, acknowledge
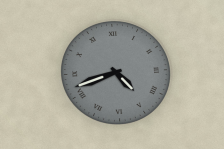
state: 4:42
